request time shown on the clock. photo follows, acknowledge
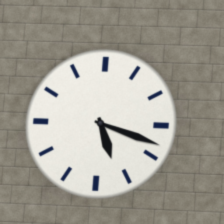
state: 5:18
